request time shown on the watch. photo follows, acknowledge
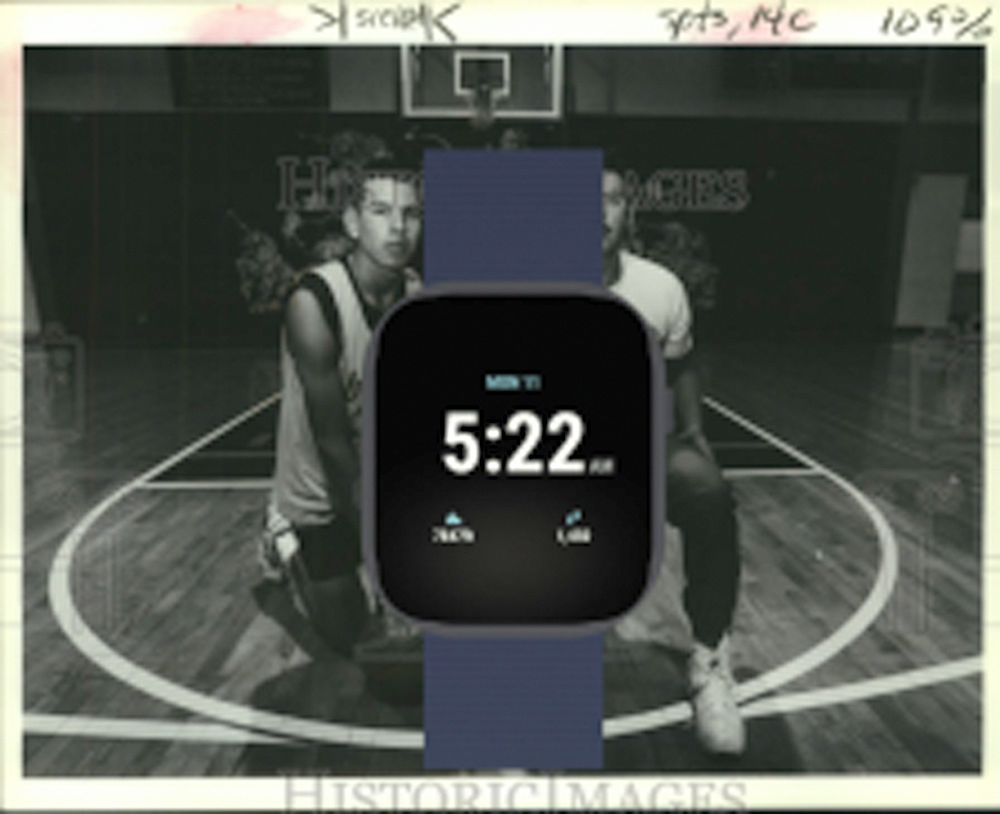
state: 5:22
